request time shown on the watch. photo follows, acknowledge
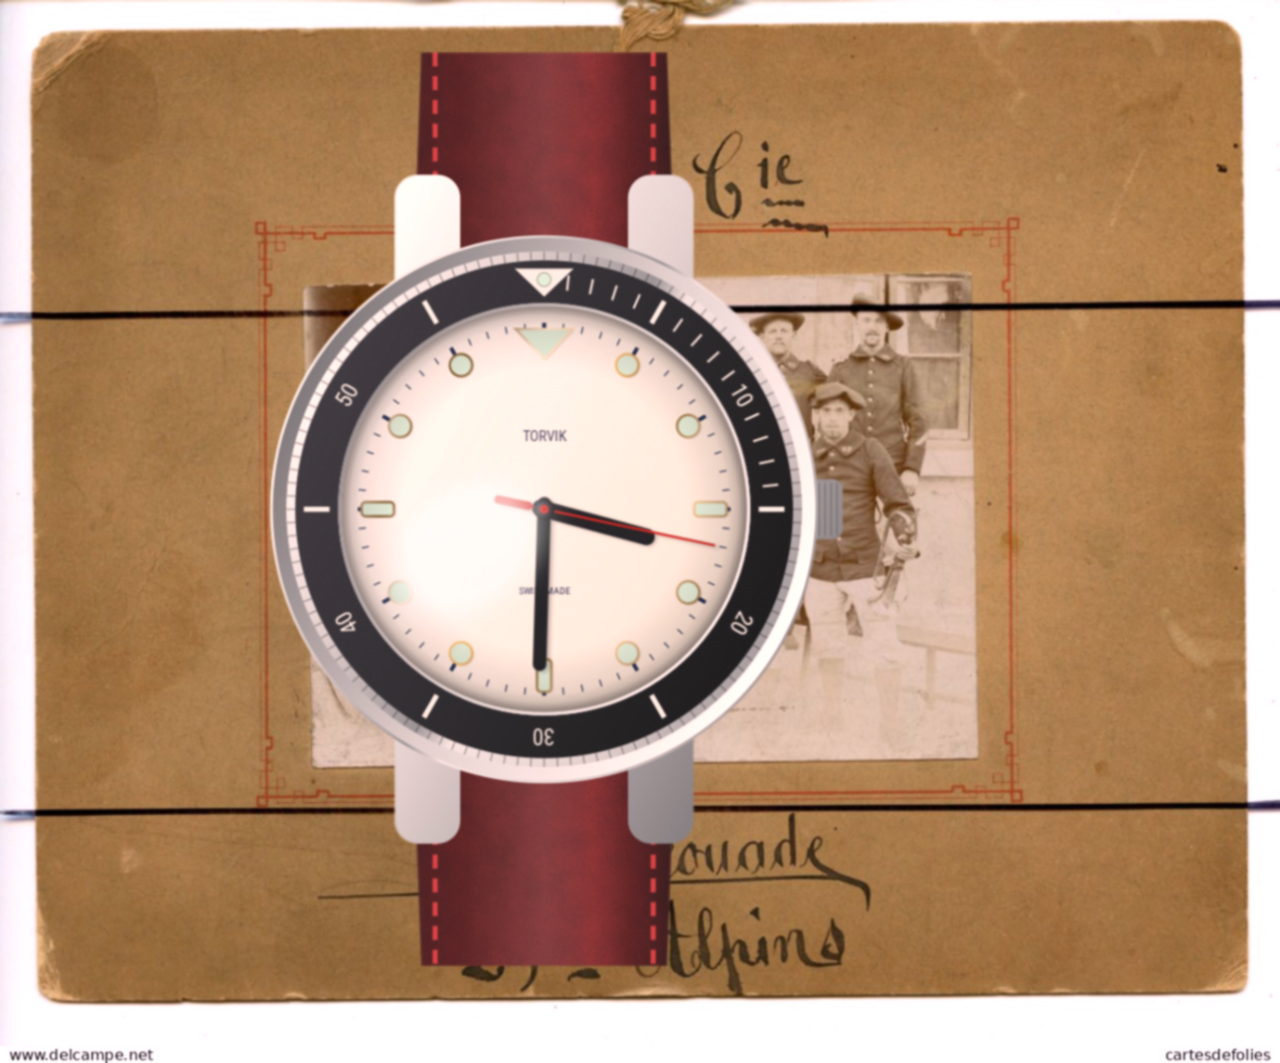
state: 3:30:17
